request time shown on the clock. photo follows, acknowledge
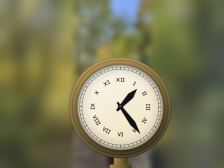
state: 1:24
